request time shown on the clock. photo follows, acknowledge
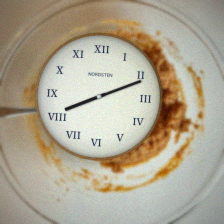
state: 8:11
